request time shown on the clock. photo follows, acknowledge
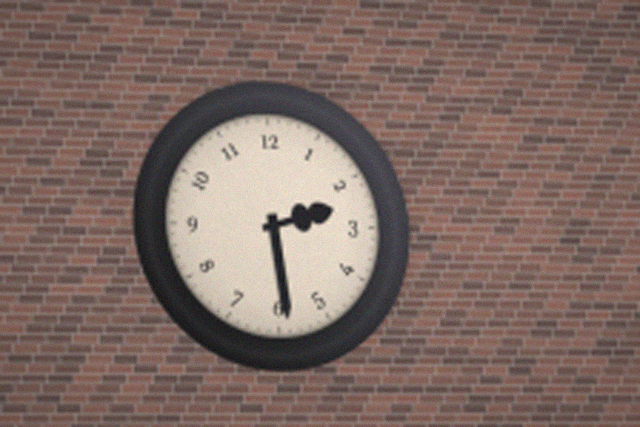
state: 2:29
